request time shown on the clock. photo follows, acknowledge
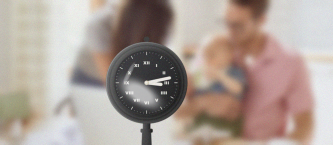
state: 3:13
